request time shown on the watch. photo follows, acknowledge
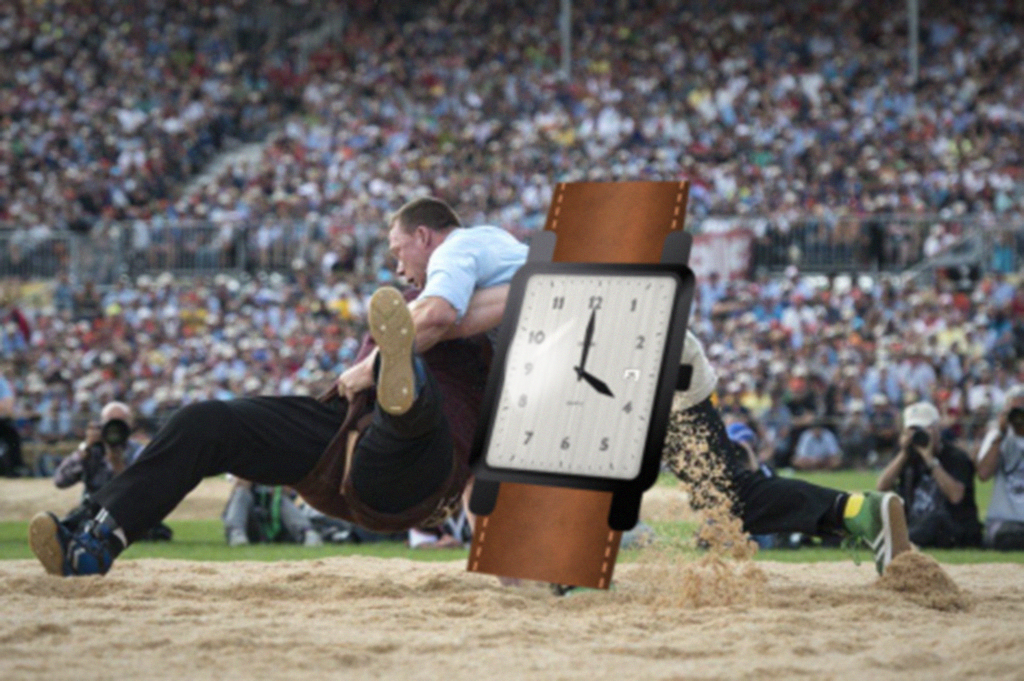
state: 4:00
